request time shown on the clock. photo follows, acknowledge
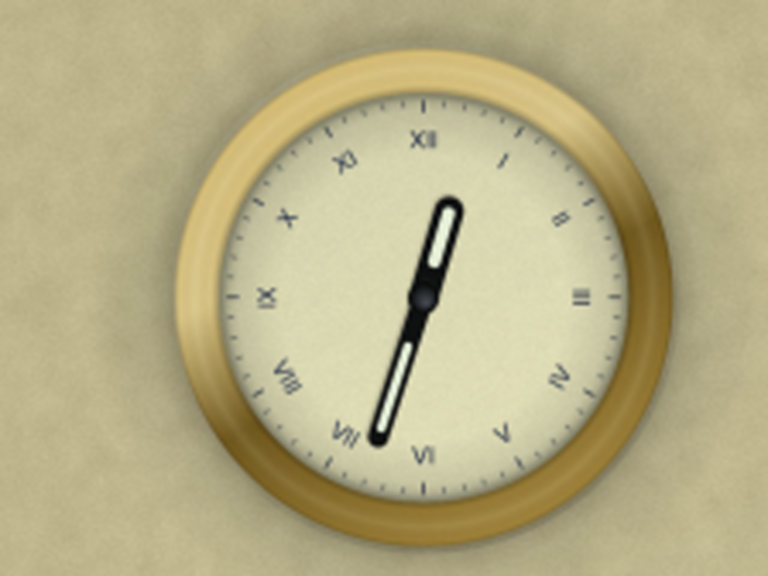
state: 12:33
